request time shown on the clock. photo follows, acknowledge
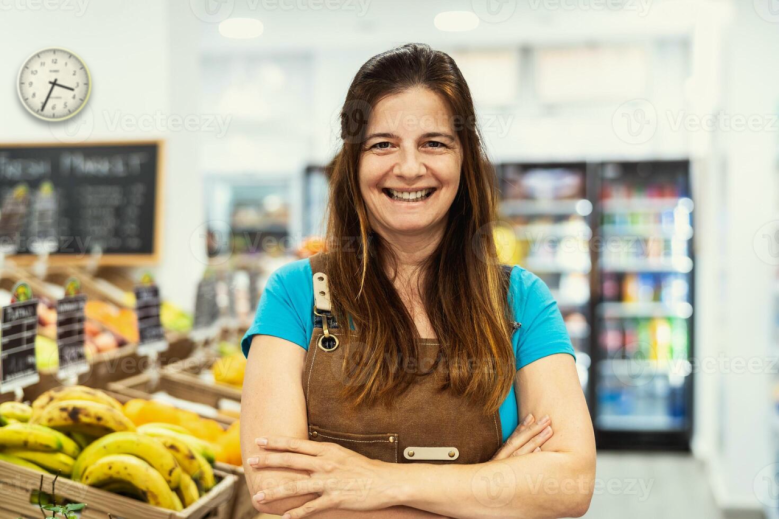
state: 3:34
